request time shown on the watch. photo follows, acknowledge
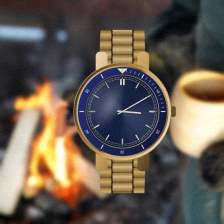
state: 3:10
